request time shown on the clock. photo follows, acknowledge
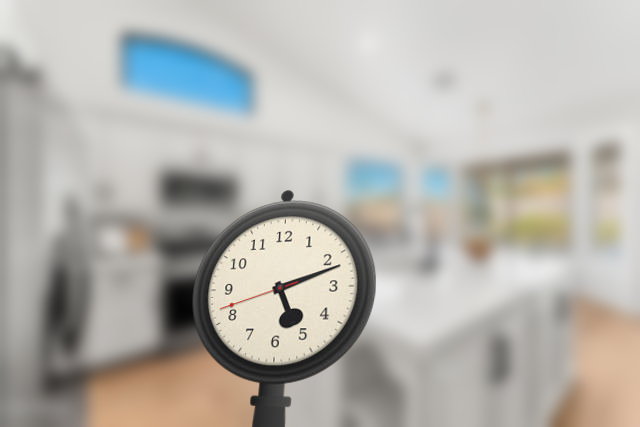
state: 5:11:42
